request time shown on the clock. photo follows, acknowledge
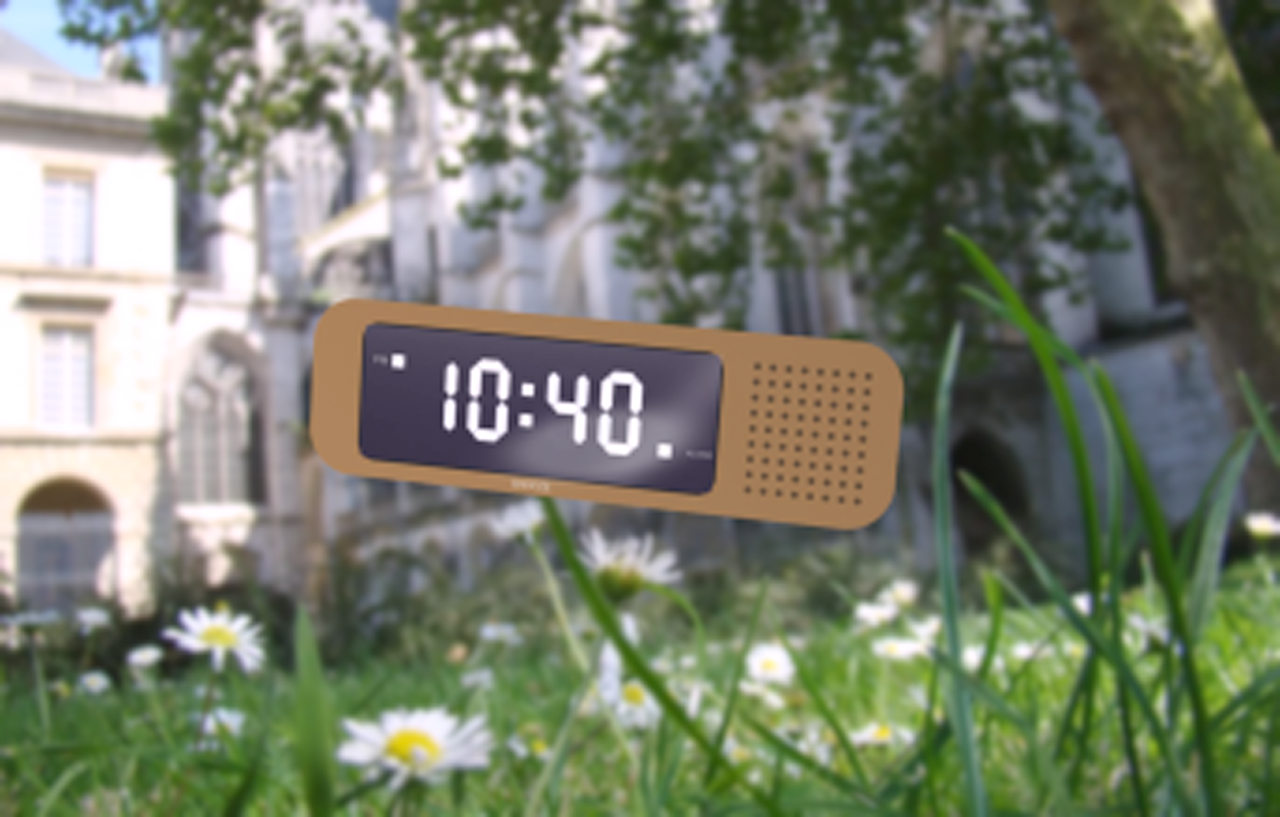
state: 10:40
